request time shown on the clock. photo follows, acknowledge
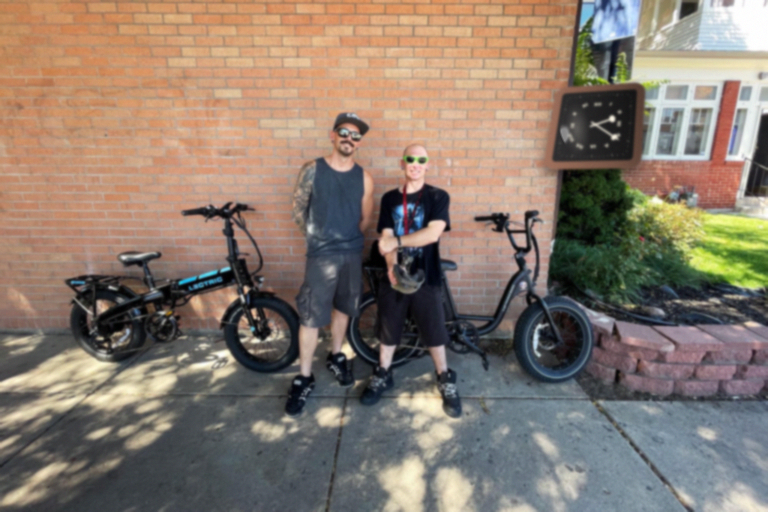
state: 2:21
